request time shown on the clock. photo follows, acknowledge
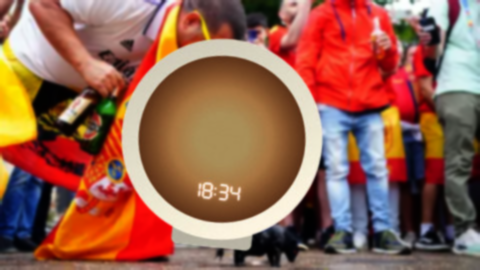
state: 18:34
